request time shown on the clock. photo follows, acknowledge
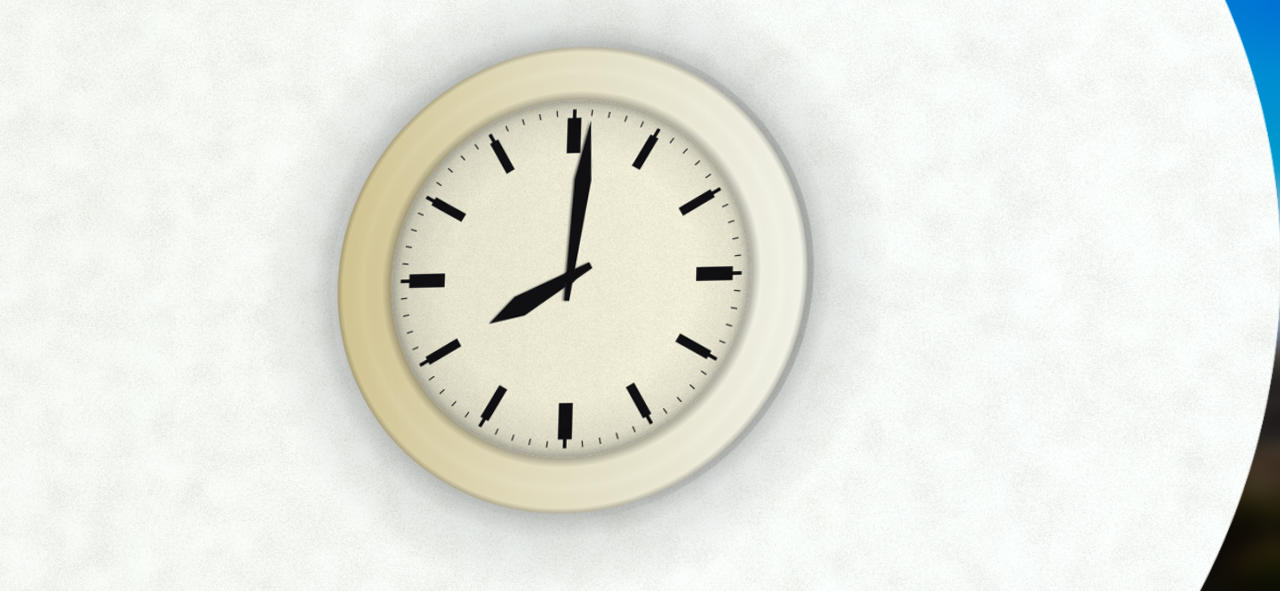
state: 8:01
